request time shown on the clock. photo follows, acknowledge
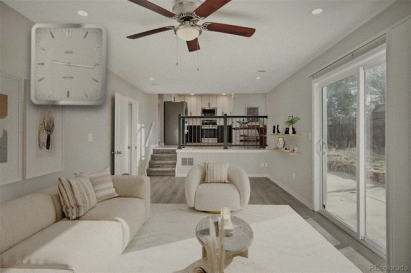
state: 9:16
